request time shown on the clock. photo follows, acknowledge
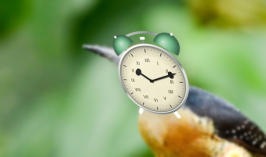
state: 10:12
